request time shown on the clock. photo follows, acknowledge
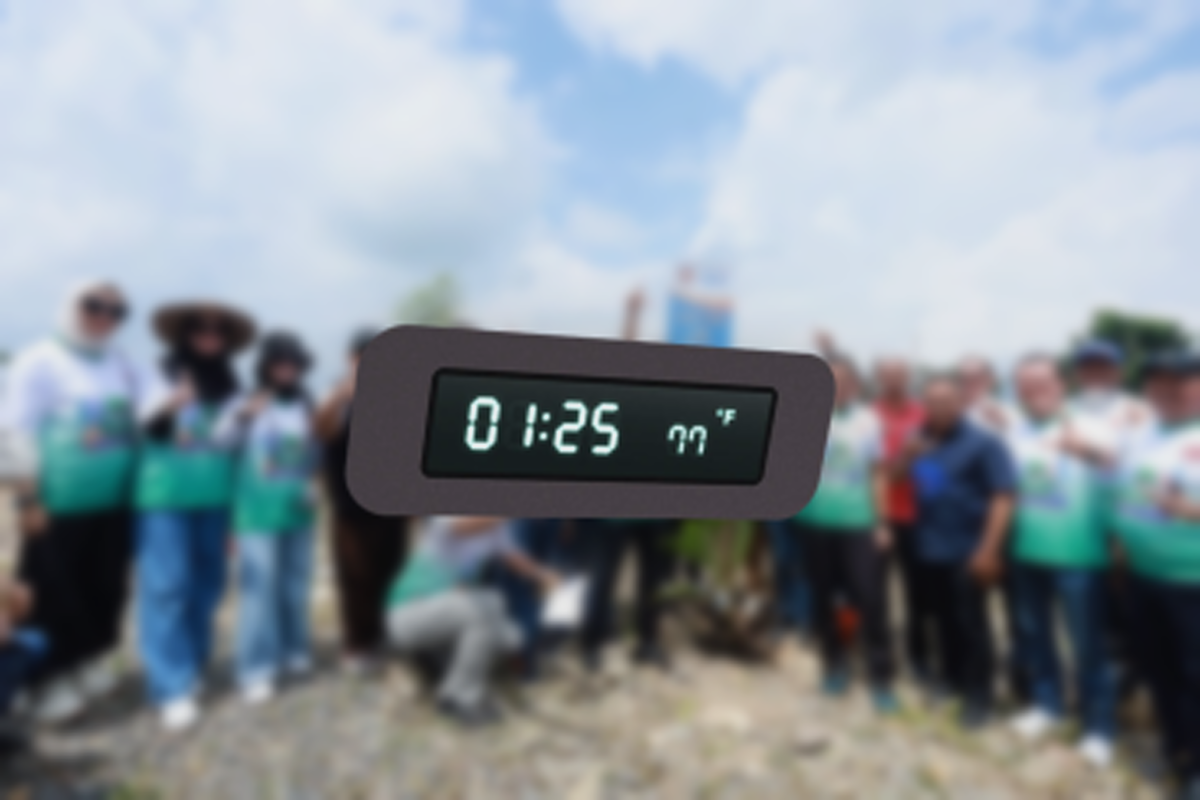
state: 1:25
